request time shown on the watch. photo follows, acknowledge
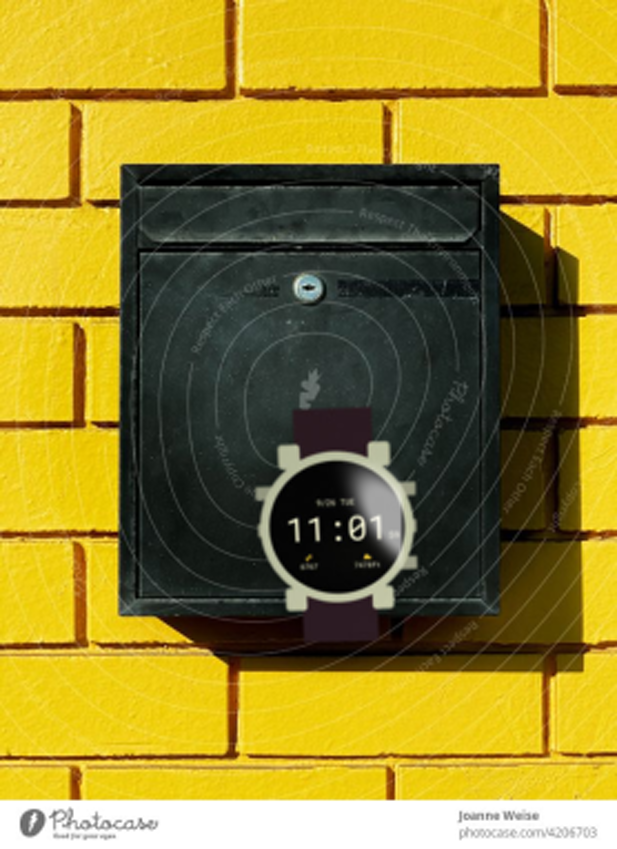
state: 11:01
